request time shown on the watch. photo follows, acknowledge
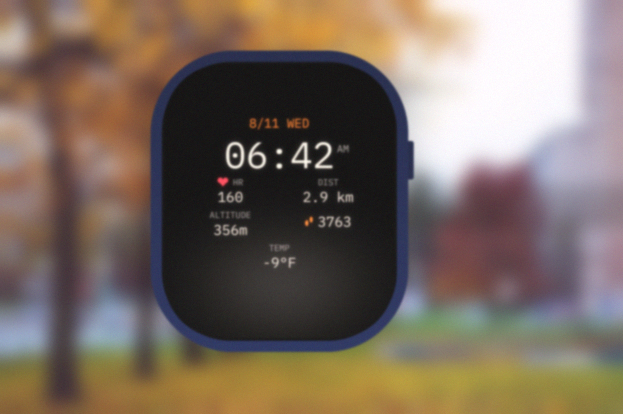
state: 6:42
